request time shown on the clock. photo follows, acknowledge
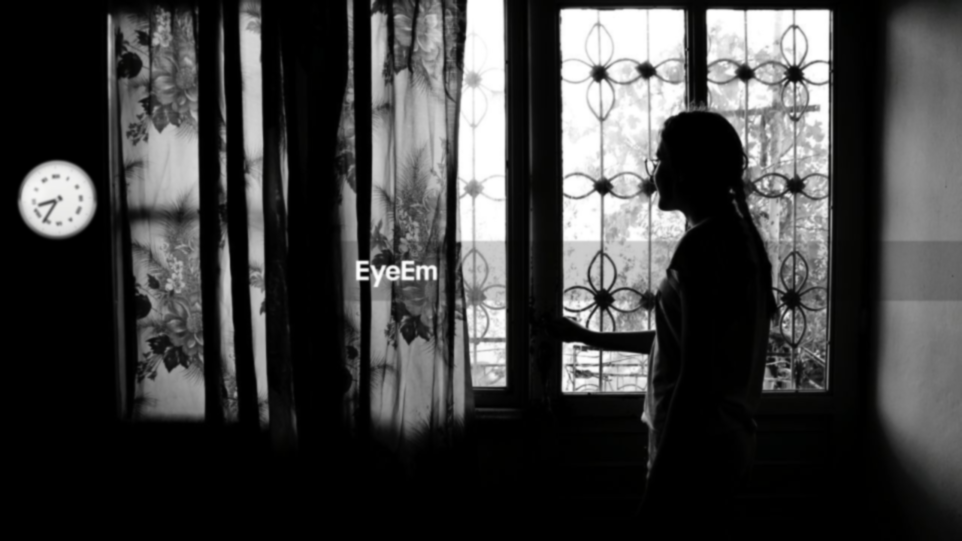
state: 8:36
